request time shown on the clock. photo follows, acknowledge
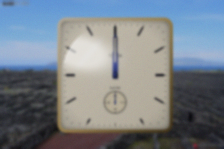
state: 12:00
